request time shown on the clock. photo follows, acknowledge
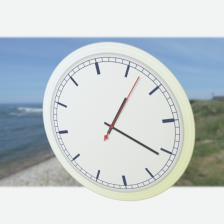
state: 1:21:07
